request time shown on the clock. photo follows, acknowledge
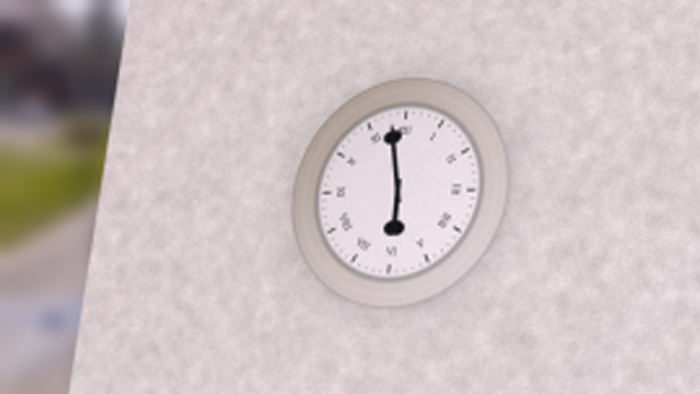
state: 5:58
